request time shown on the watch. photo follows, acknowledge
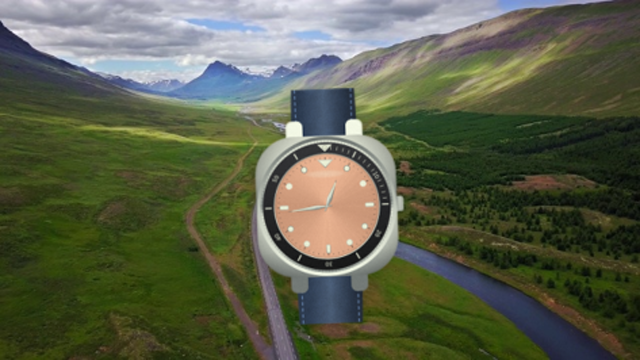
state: 12:44
